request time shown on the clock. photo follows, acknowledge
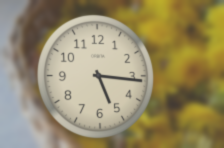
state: 5:16
